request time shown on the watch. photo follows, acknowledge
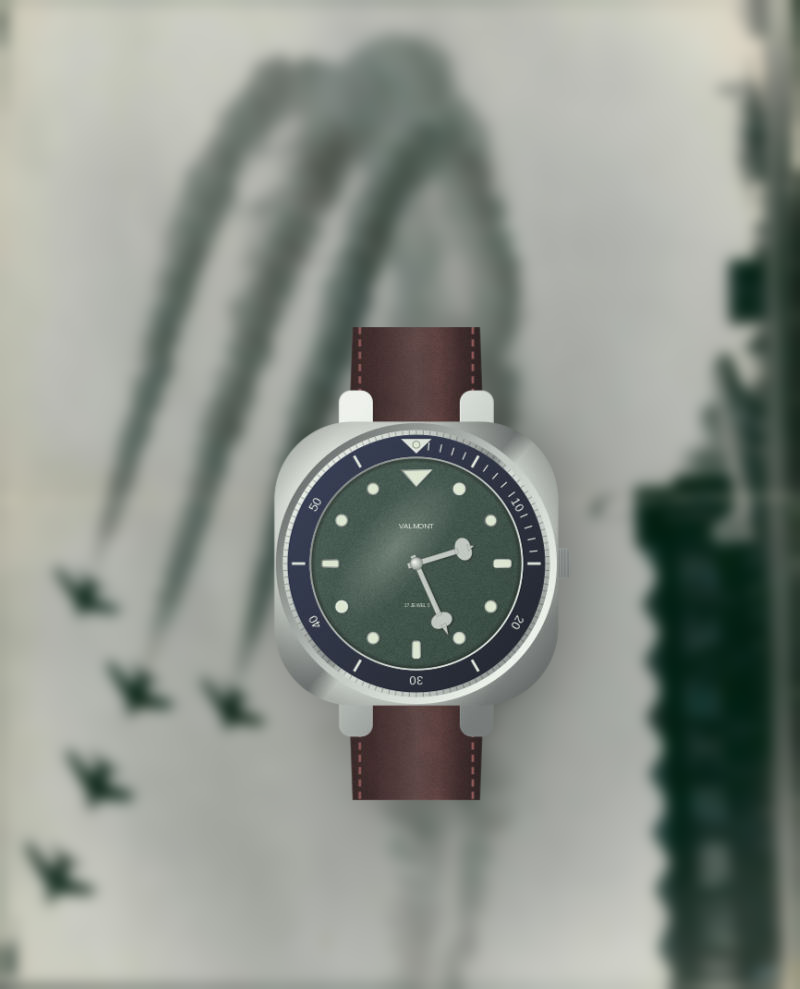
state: 2:26
